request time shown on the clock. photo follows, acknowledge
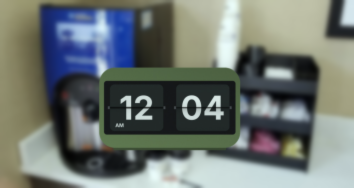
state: 12:04
